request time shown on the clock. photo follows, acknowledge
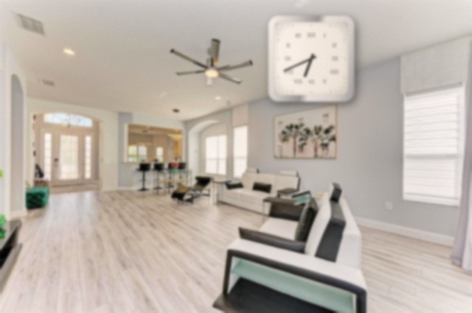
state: 6:41
